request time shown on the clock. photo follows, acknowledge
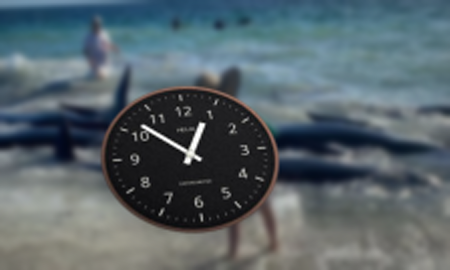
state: 12:52
